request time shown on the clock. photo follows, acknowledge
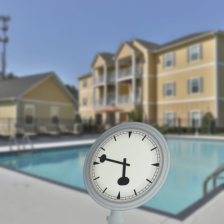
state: 5:47
